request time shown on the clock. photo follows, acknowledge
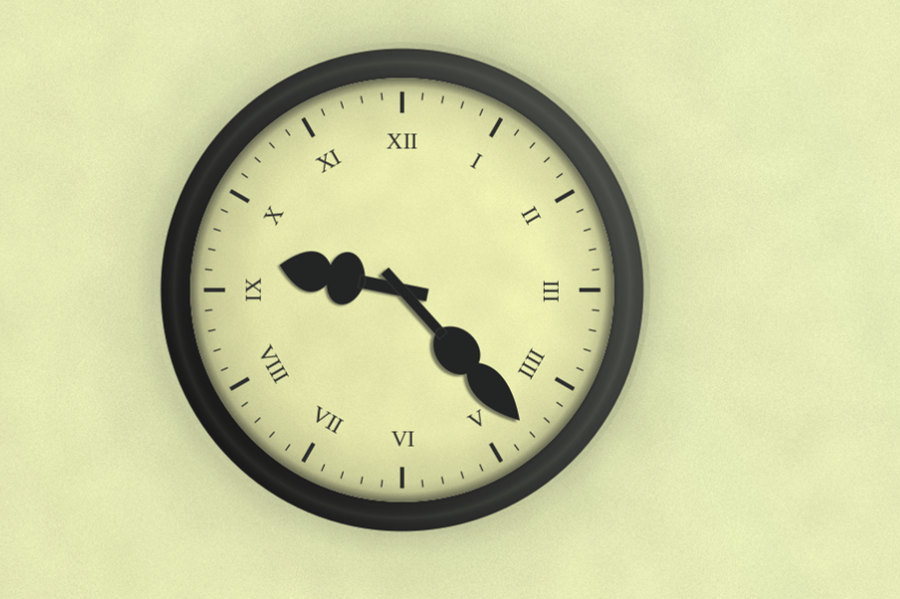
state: 9:23
